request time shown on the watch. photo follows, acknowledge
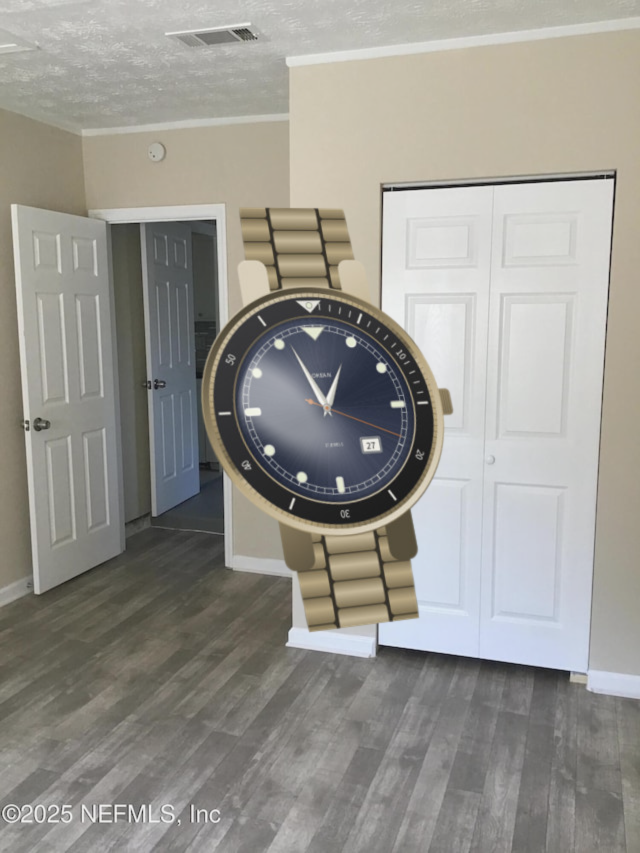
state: 12:56:19
